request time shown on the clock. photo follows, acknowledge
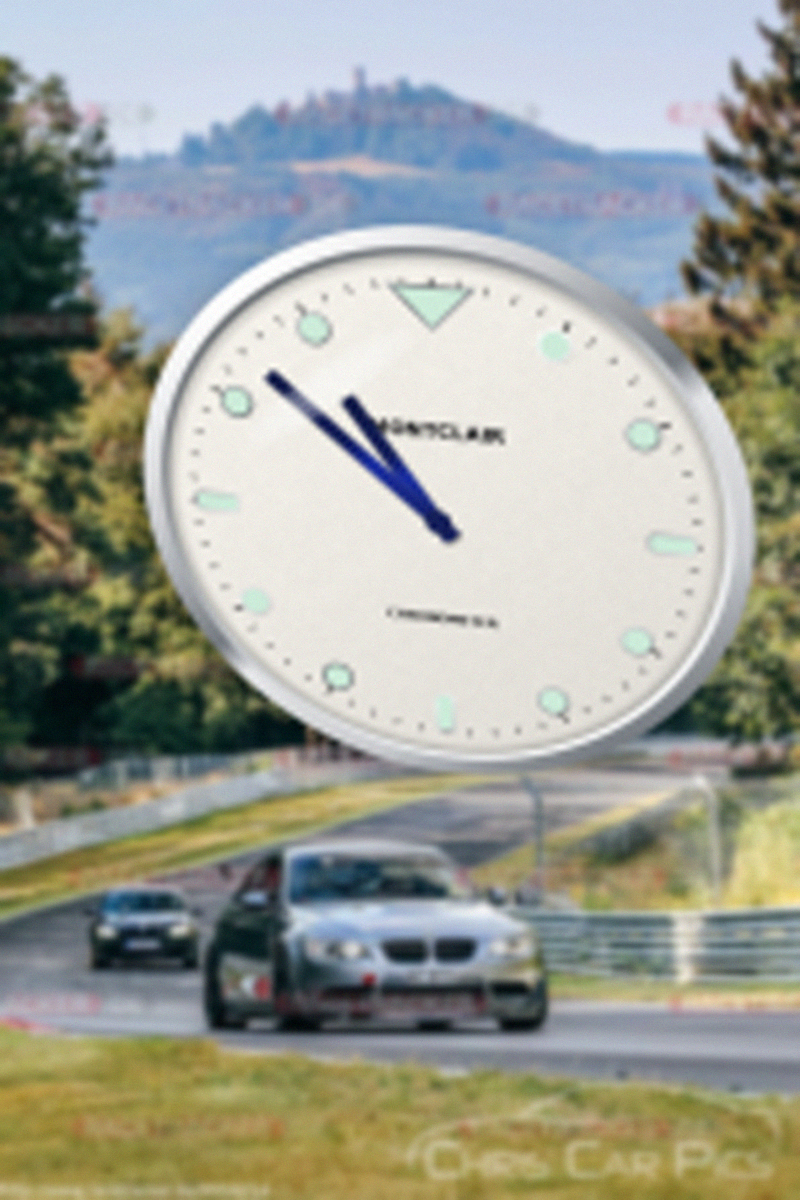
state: 10:52
